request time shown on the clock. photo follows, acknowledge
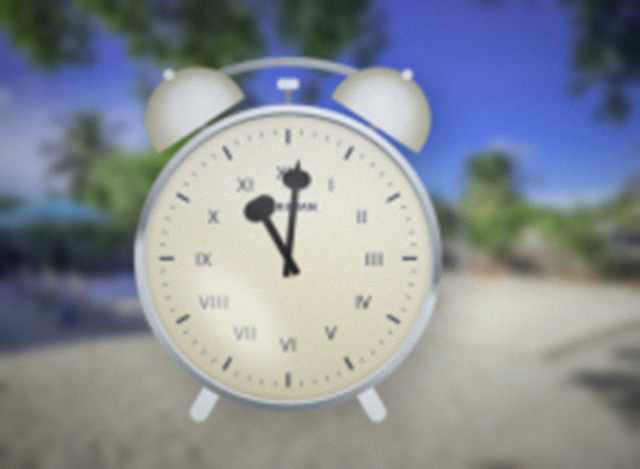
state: 11:01
